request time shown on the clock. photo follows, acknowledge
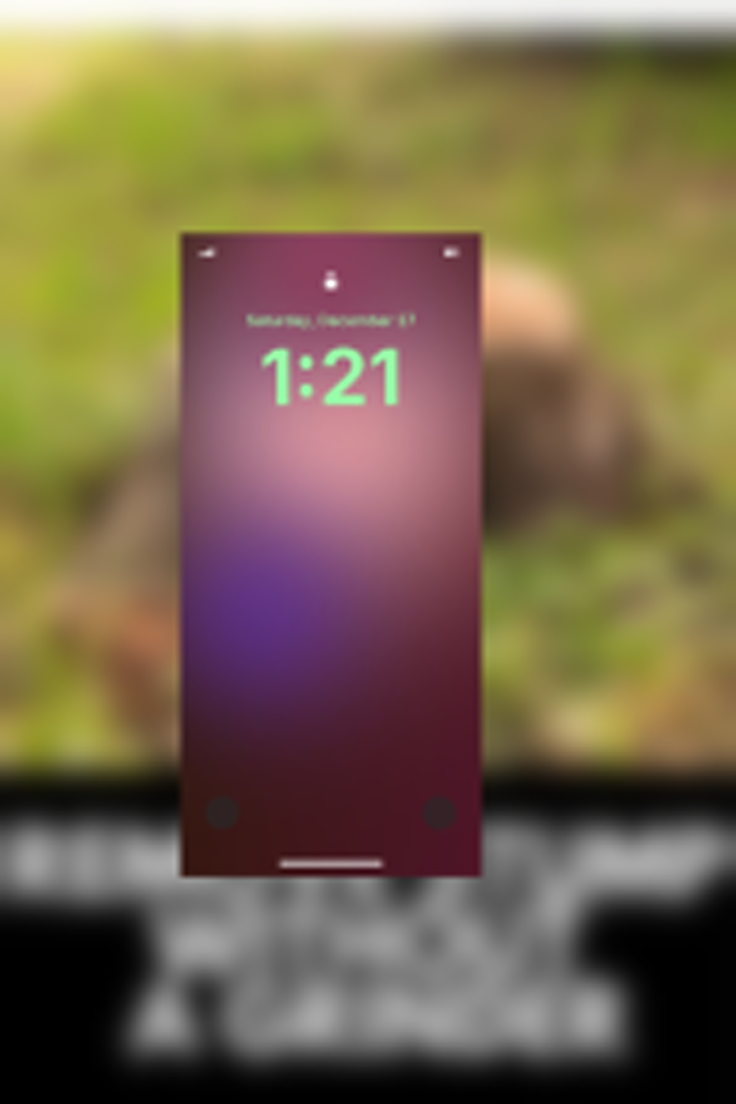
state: 1:21
